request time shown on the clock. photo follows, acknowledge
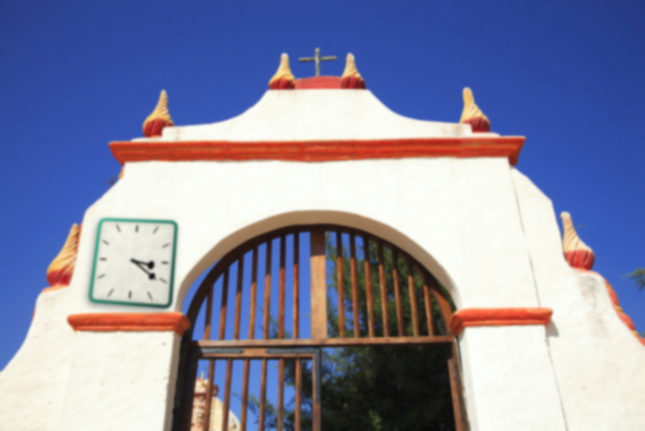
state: 3:21
